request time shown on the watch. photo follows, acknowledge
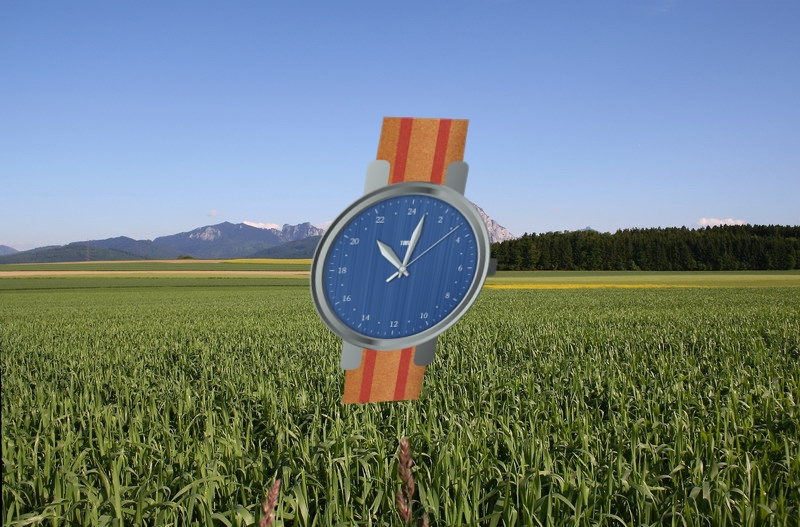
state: 21:02:08
